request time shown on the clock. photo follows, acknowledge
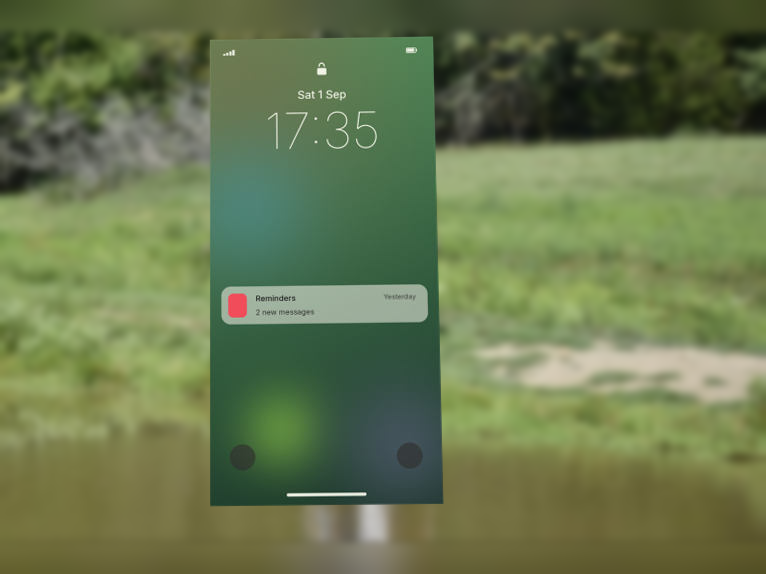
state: 17:35
